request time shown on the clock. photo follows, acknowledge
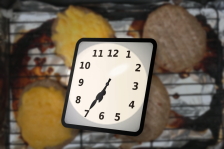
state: 6:35
